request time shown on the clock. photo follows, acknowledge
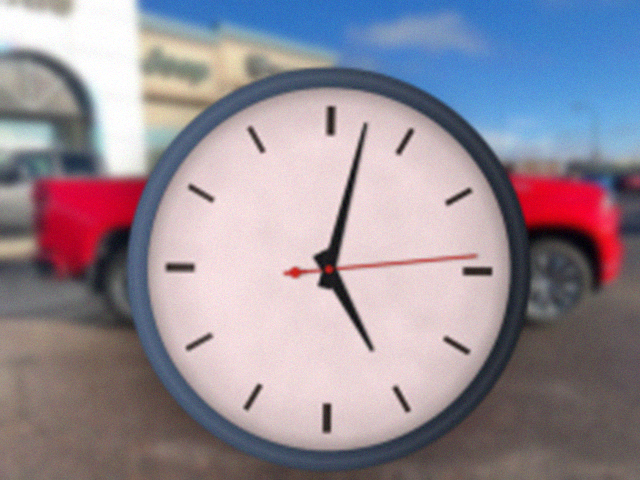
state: 5:02:14
